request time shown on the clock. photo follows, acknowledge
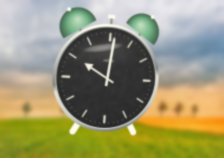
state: 10:01
